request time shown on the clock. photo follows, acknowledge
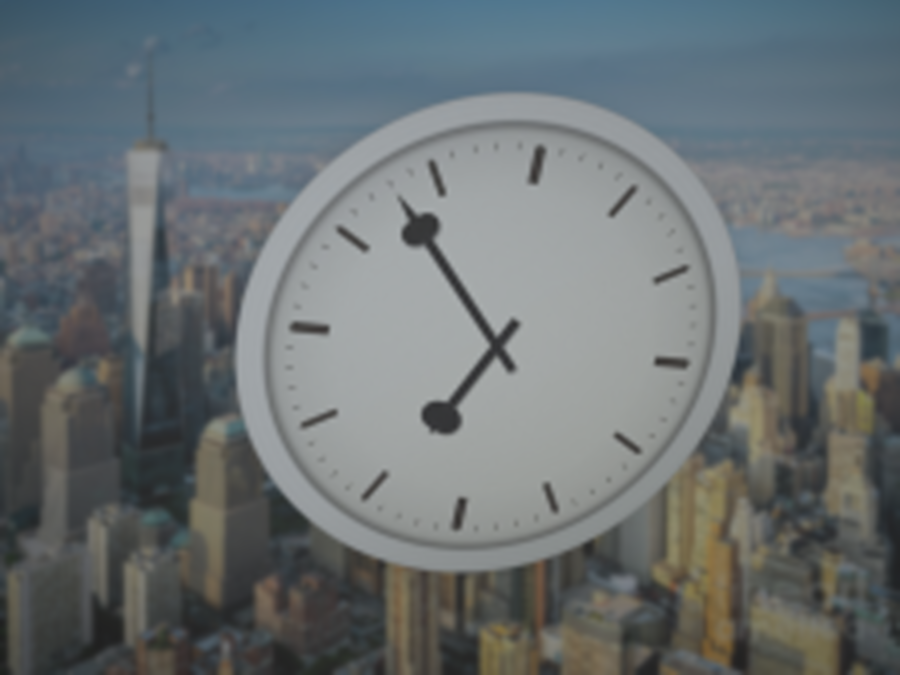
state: 6:53
